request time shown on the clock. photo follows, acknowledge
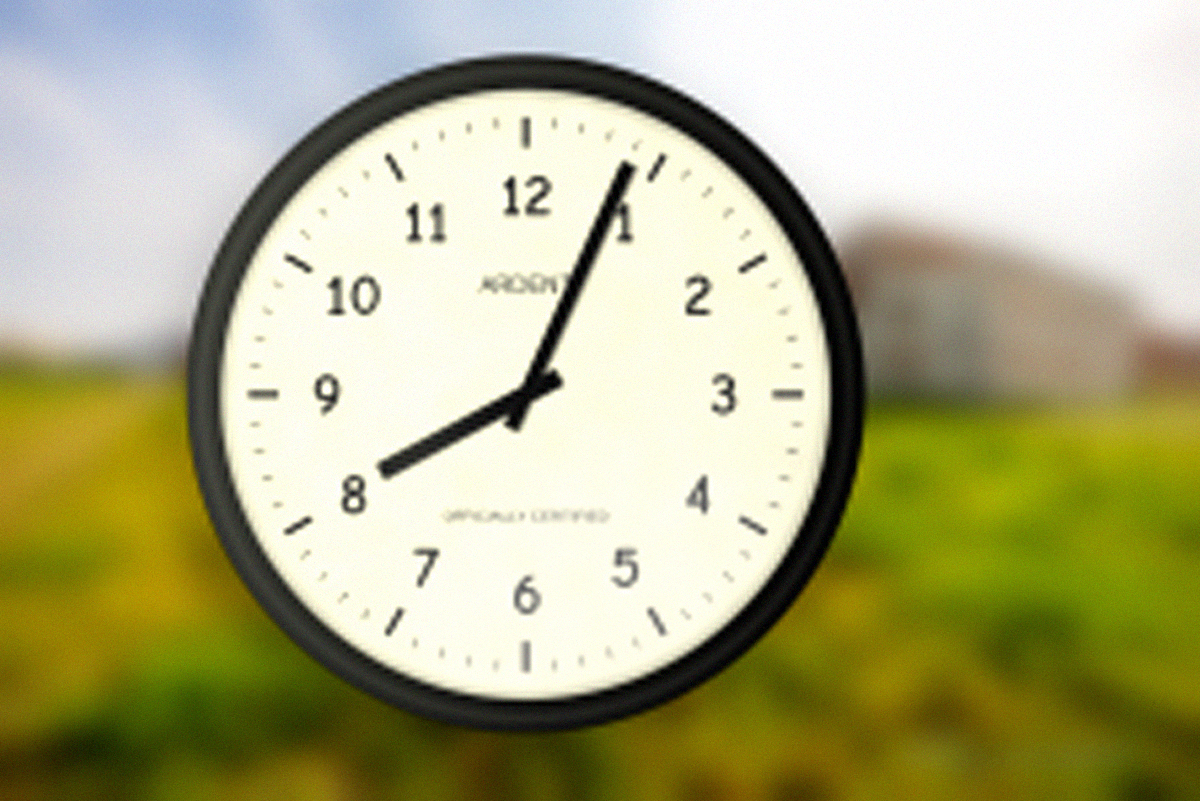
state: 8:04
